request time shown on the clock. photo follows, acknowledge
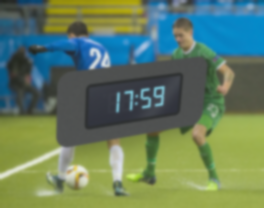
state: 17:59
